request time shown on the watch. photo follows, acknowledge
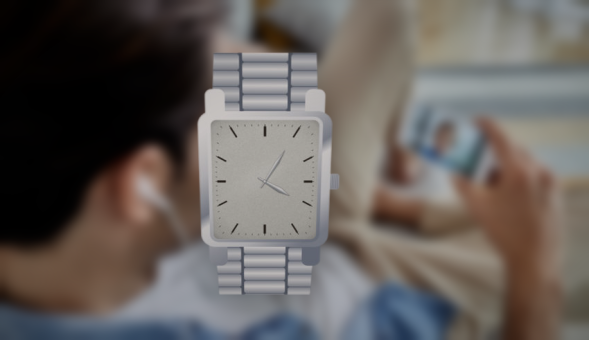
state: 4:05
